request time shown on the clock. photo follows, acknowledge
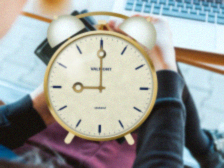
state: 9:00
